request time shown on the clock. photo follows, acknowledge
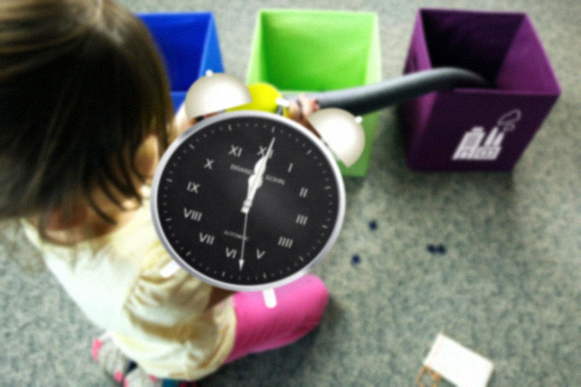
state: 12:00:28
